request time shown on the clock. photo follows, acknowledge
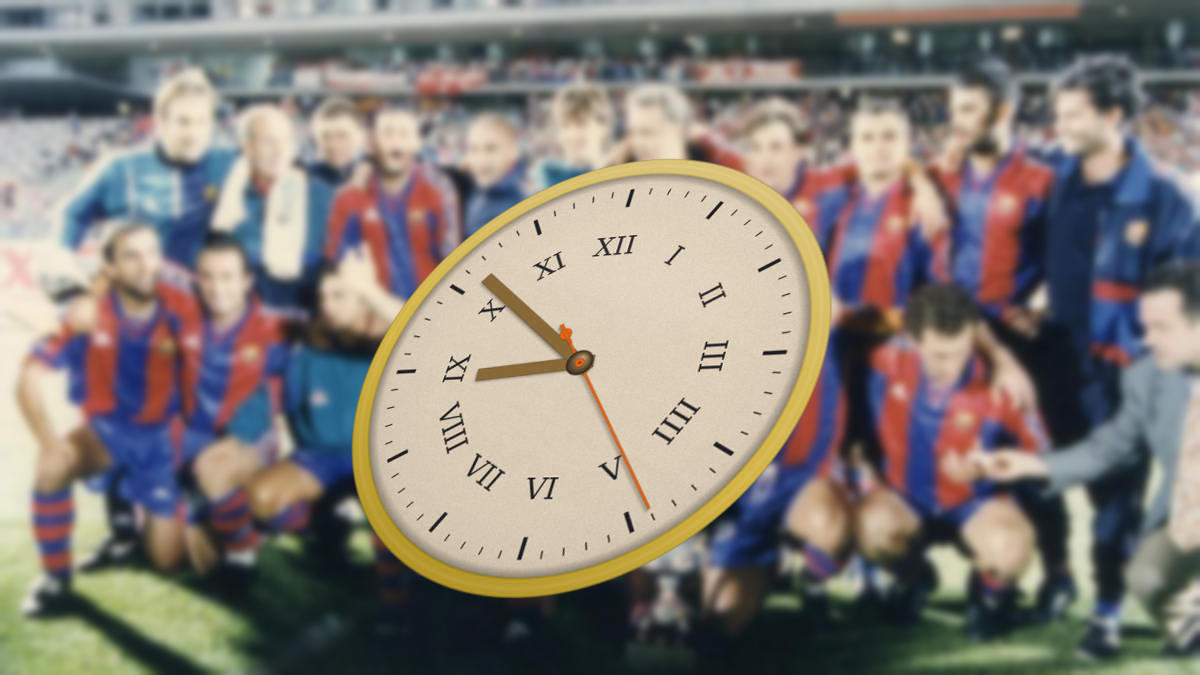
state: 8:51:24
